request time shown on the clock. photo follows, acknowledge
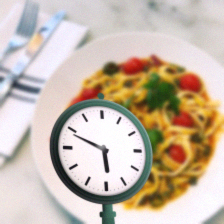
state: 5:49
